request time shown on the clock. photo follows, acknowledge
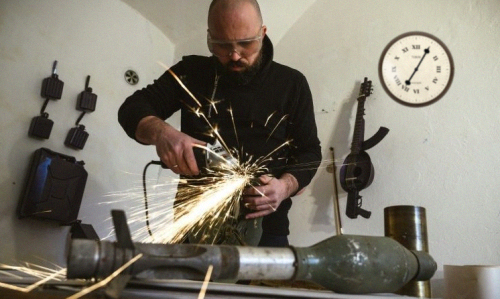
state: 7:05
